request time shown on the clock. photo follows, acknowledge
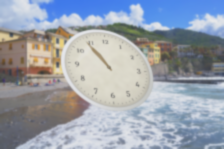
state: 10:54
